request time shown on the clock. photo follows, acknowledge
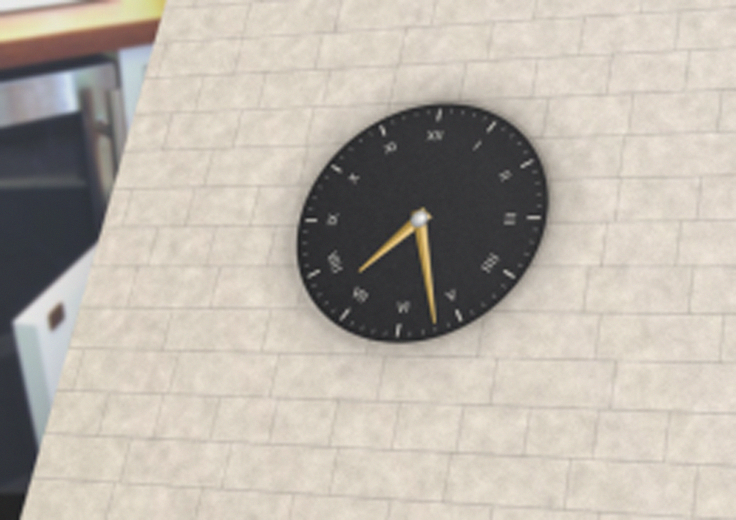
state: 7:27
